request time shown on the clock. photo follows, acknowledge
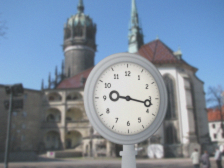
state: 9:17
